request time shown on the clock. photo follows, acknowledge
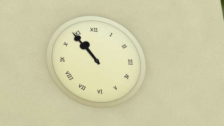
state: 10:54
